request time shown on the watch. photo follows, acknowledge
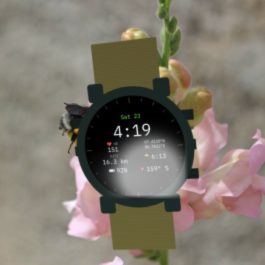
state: 4:19
